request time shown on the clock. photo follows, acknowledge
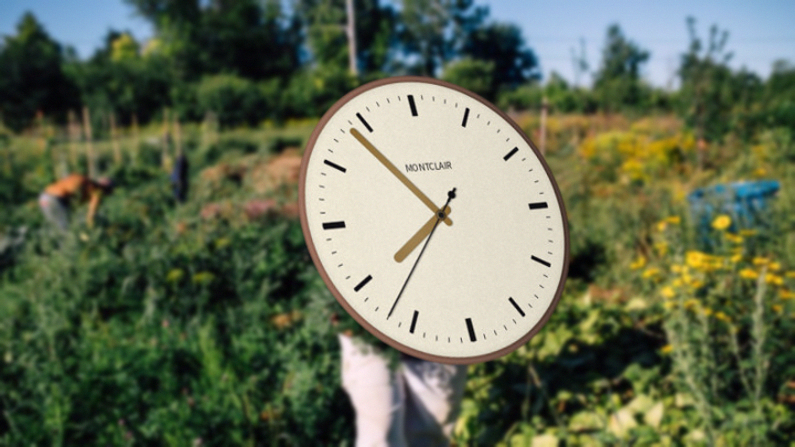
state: 7:53:37
